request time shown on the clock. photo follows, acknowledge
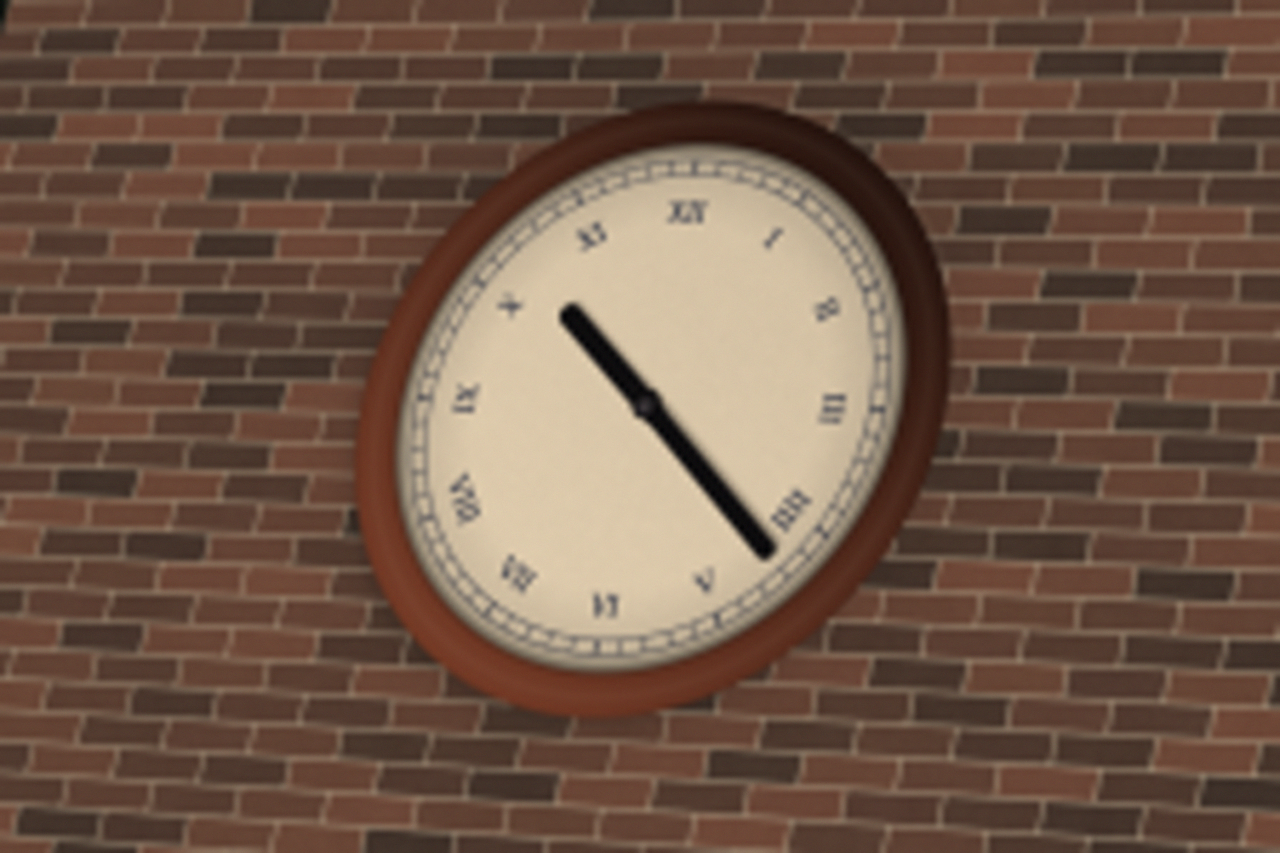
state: 10:22
